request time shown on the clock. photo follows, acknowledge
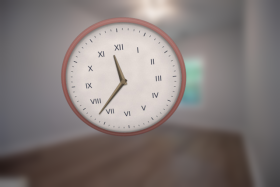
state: 11:37
